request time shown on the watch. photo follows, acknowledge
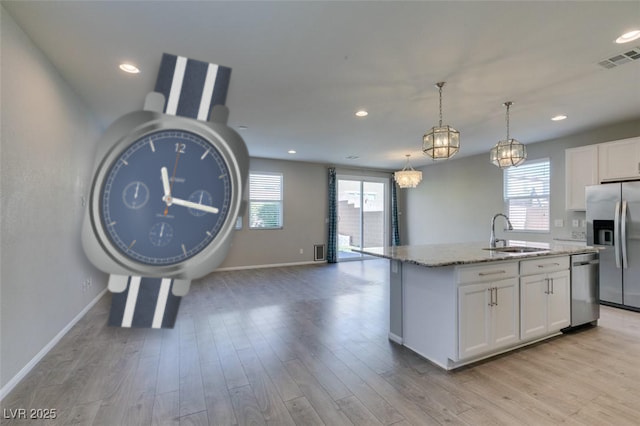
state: 11:16
